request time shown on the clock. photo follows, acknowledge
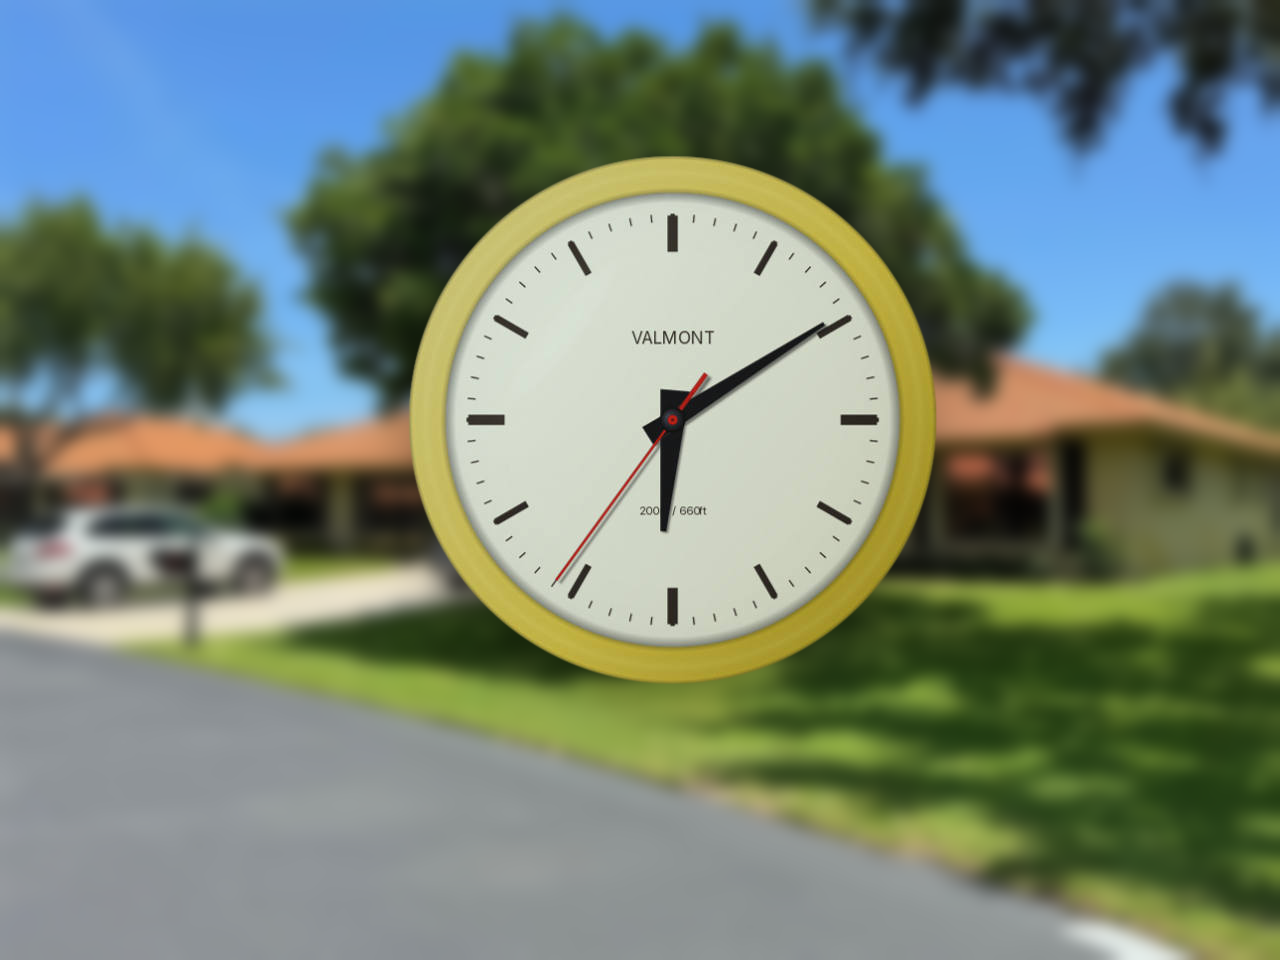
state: 6:09:36
